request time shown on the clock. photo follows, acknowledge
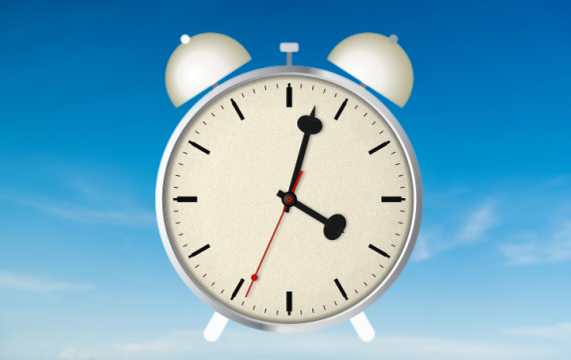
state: 4:02:34
